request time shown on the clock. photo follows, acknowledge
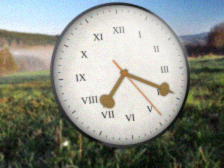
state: 7:19:24
